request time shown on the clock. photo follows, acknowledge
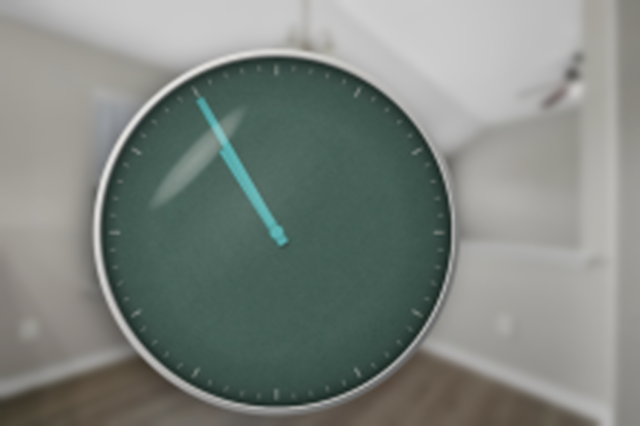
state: 10:55
